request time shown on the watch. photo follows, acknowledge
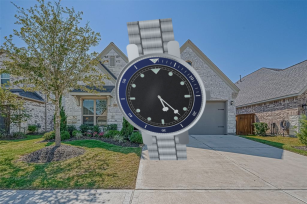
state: 5:23
